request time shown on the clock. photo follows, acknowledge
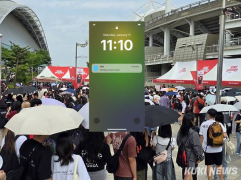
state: 11:10
